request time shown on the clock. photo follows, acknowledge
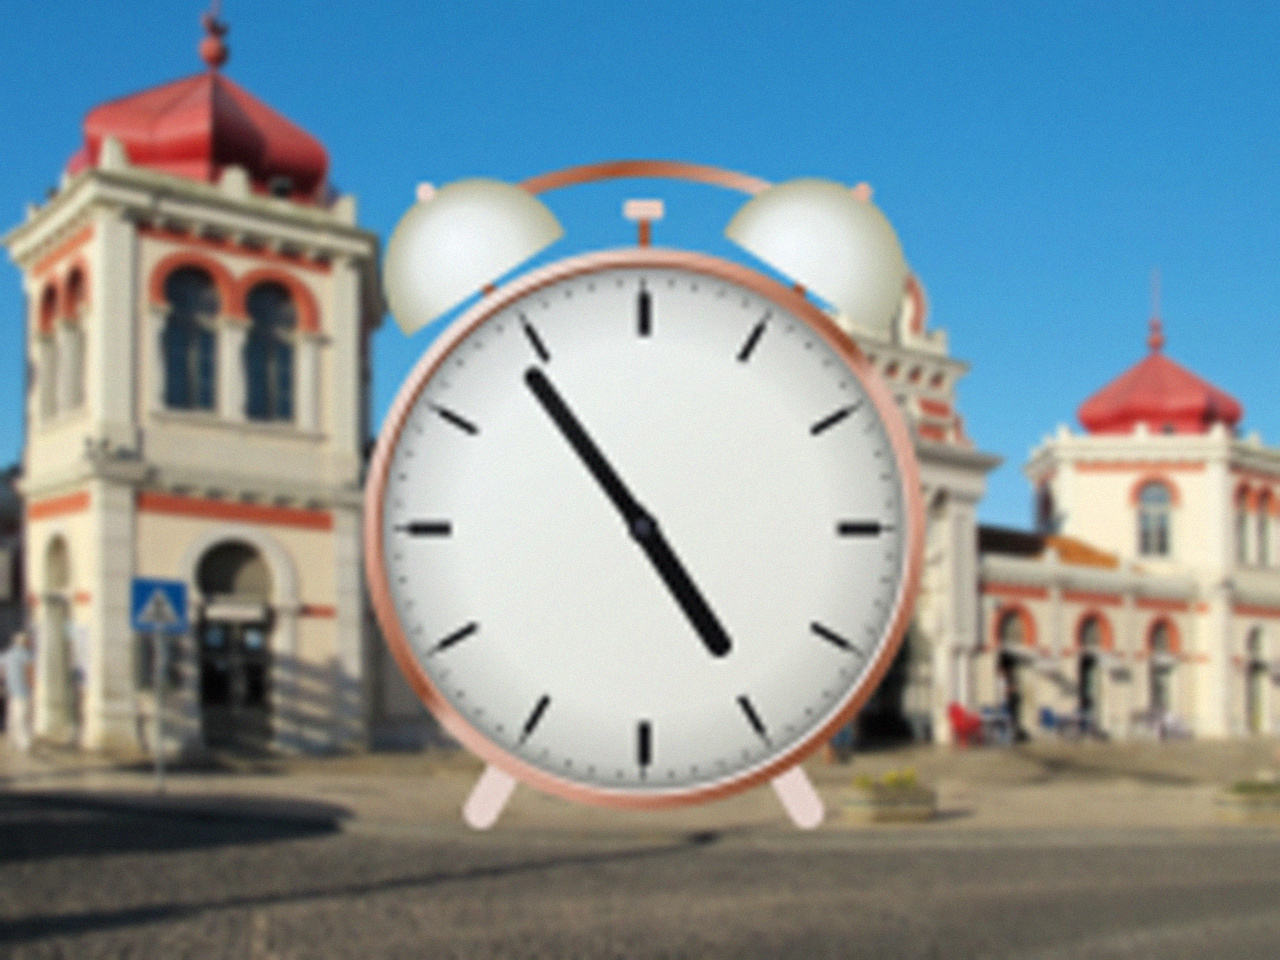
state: 4:54
